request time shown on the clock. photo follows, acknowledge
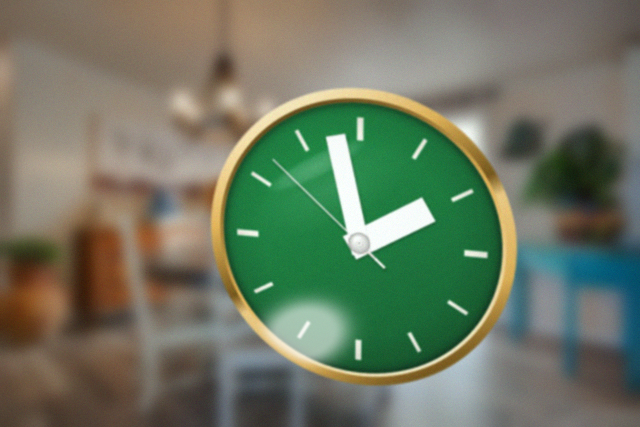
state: 1:57:52
